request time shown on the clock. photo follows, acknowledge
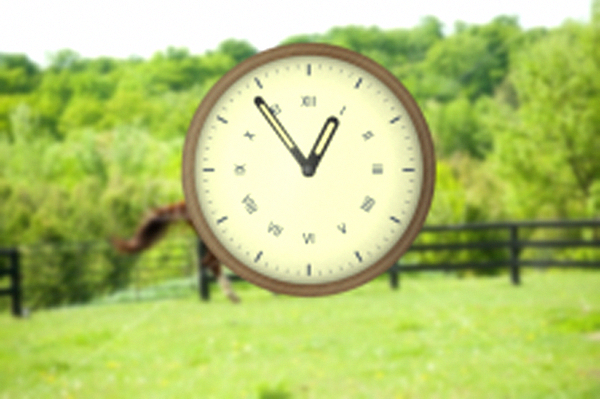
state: 12:54
